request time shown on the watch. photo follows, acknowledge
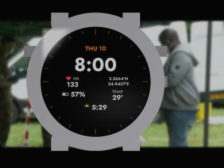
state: 8:00
